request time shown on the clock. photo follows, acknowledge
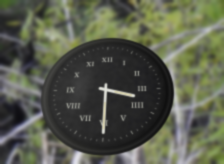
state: 3:30
